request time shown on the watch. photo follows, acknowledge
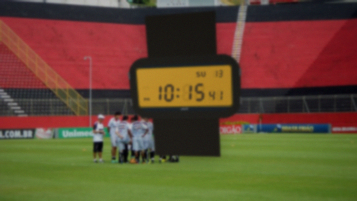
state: 10:15:41
